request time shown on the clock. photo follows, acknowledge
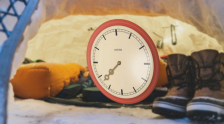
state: 7:38
